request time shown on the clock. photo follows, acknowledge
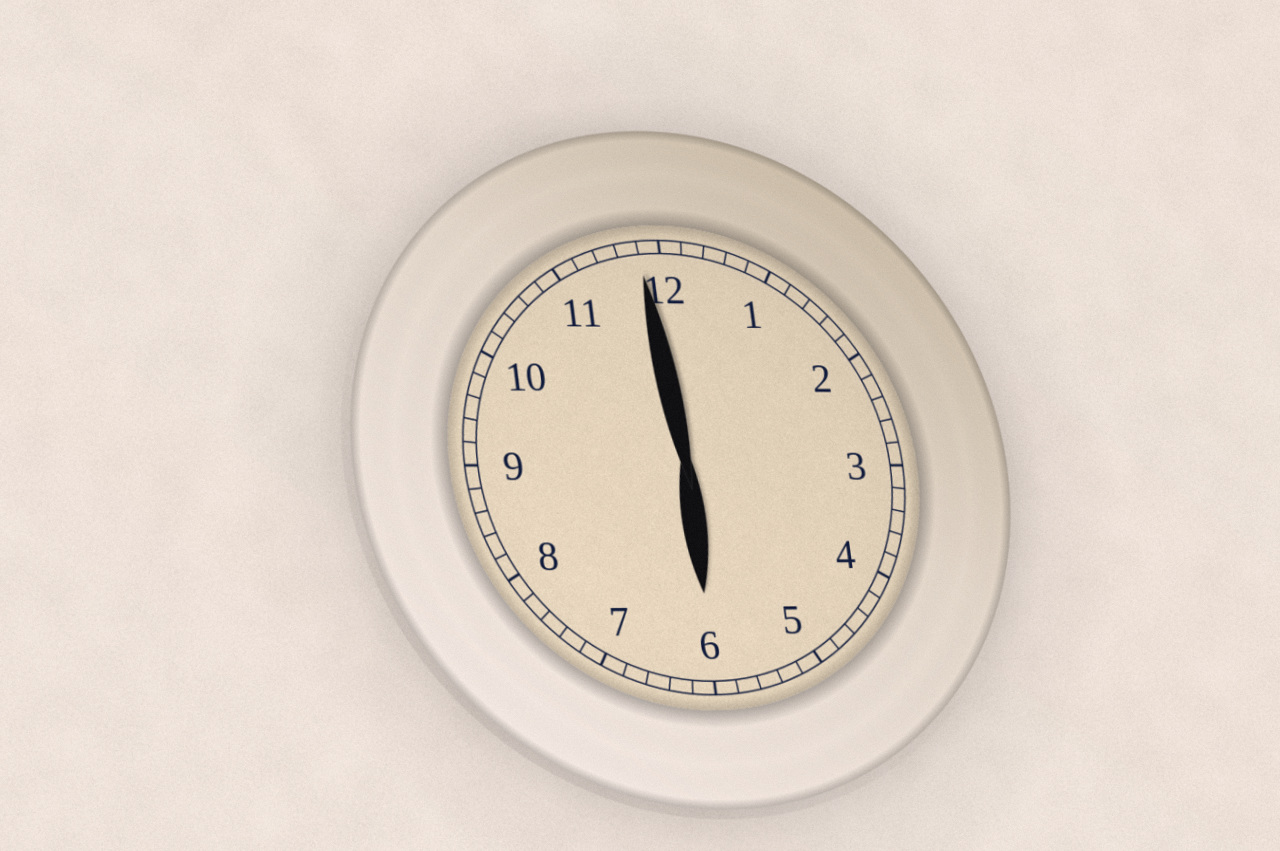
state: 5:59
